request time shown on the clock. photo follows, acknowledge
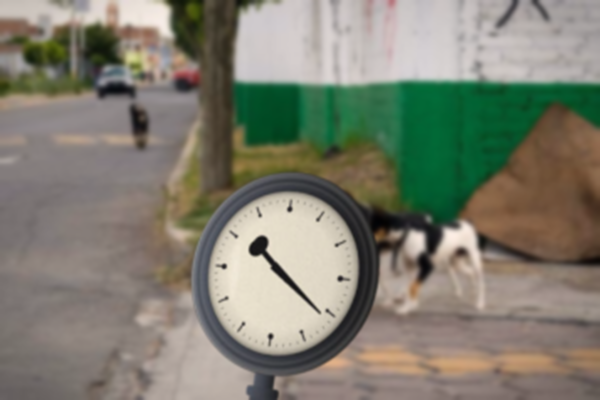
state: 10:21
